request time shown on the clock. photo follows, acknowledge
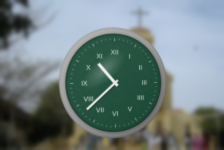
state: 10:38
